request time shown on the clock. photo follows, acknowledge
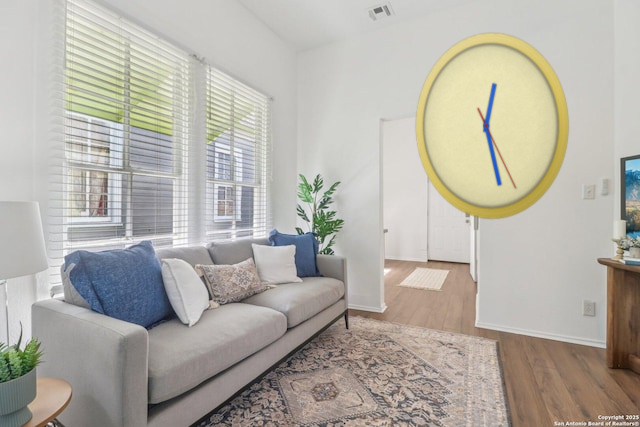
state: 12:27:25
